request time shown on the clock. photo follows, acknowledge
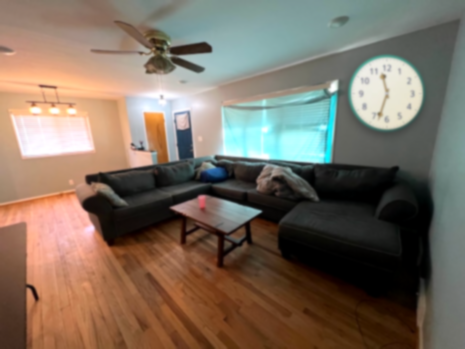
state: 11:33
